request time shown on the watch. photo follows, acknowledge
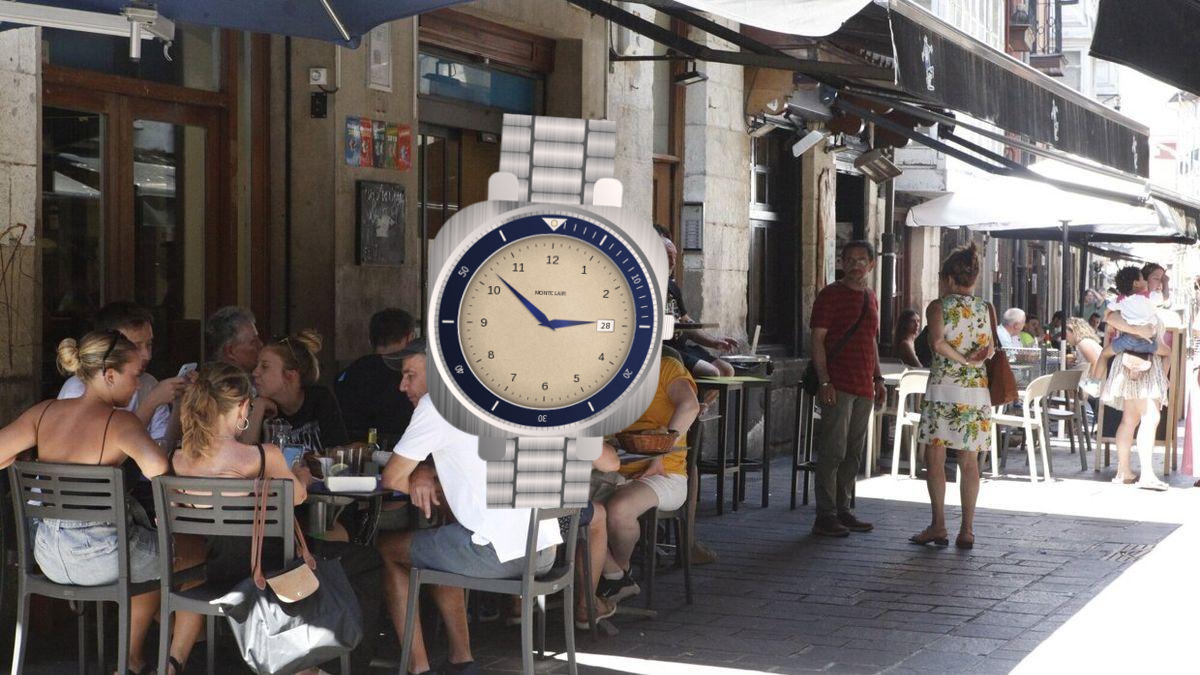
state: 2:52
